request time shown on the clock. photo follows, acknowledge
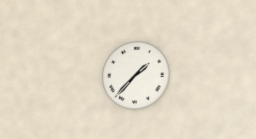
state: 1:37
